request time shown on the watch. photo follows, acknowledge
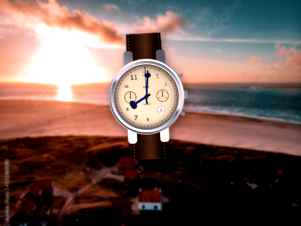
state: 8:01
